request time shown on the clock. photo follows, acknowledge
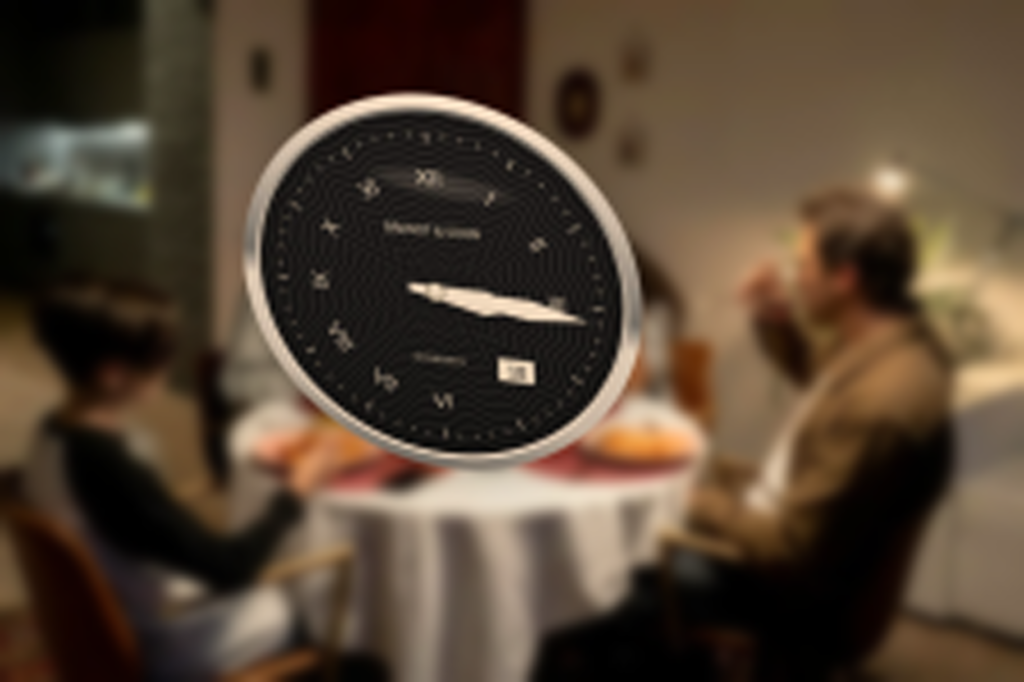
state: 3:16
